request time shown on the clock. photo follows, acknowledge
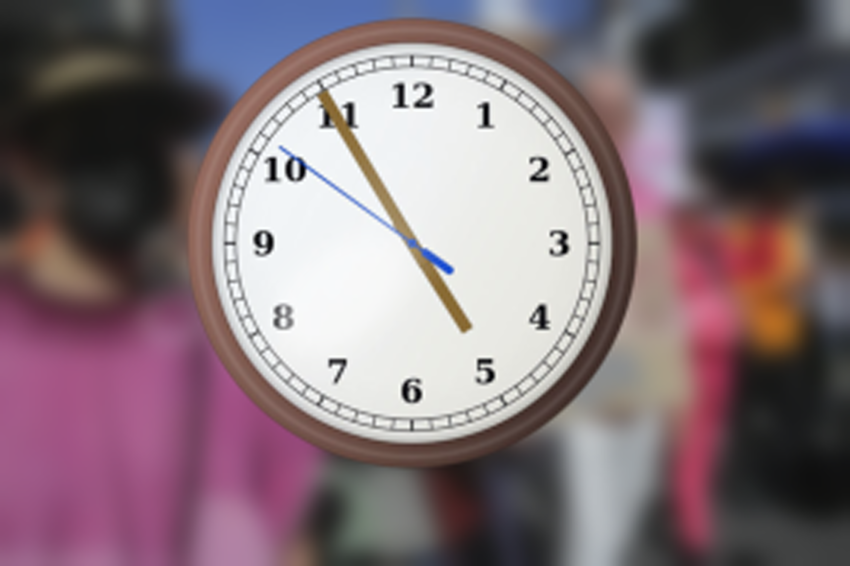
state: 4:54:51
